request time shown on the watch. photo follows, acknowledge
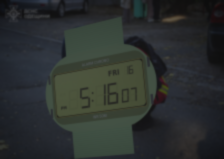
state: 5:16:07
